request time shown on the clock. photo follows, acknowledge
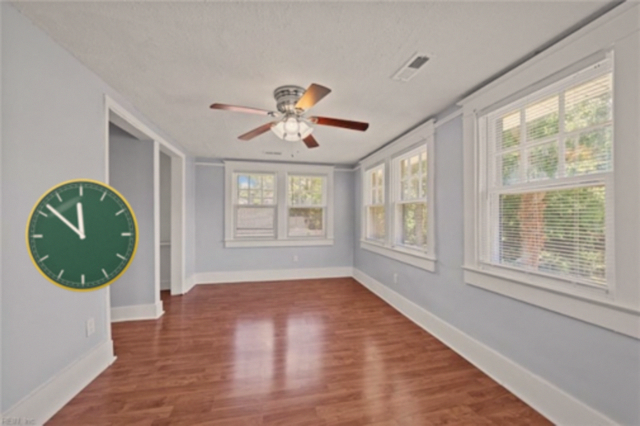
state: 11:52
